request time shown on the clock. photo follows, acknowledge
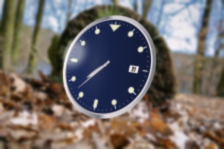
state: 7:37
